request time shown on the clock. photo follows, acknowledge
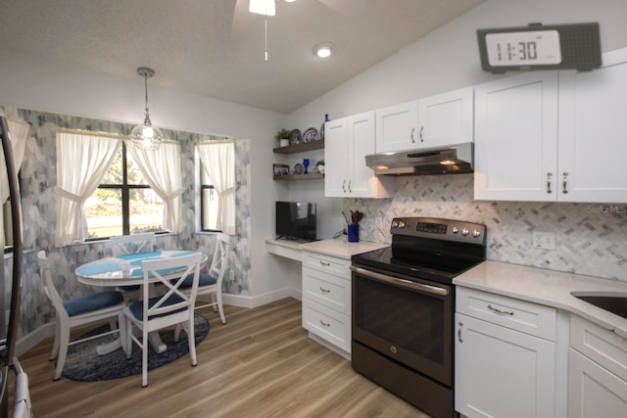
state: 11:30
